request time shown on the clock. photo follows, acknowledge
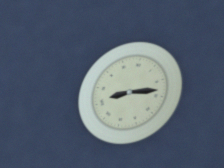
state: 8:13
